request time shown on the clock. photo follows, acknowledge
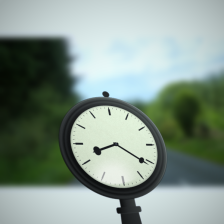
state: 8:21
